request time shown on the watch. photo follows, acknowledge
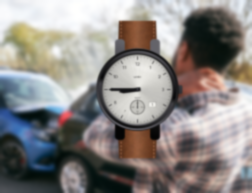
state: 8:45
